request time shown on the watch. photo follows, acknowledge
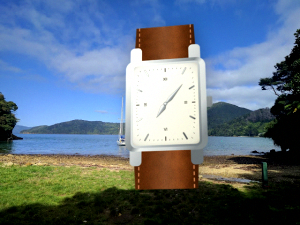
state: 7:07
